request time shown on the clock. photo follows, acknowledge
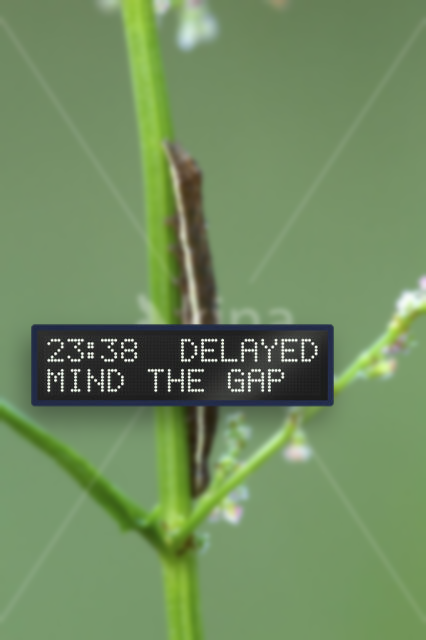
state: 23:38
